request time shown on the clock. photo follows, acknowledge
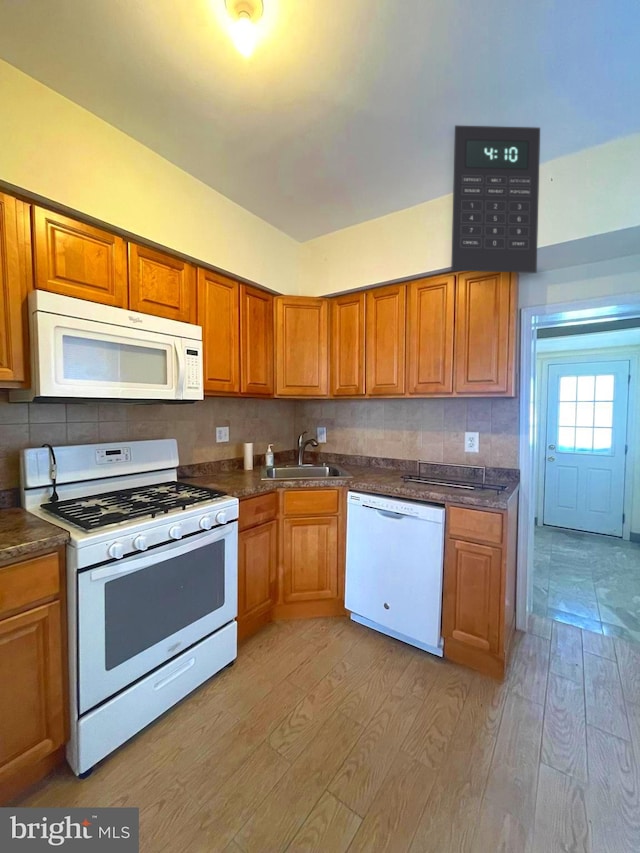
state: 4:10
